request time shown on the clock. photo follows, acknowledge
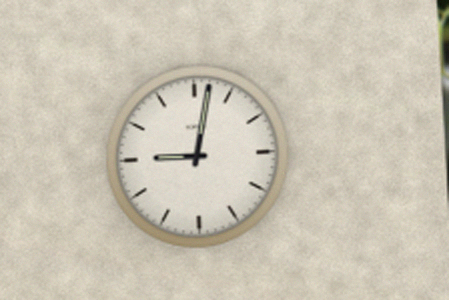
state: 9:02
